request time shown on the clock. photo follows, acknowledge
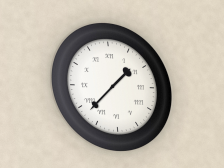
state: 1:38
